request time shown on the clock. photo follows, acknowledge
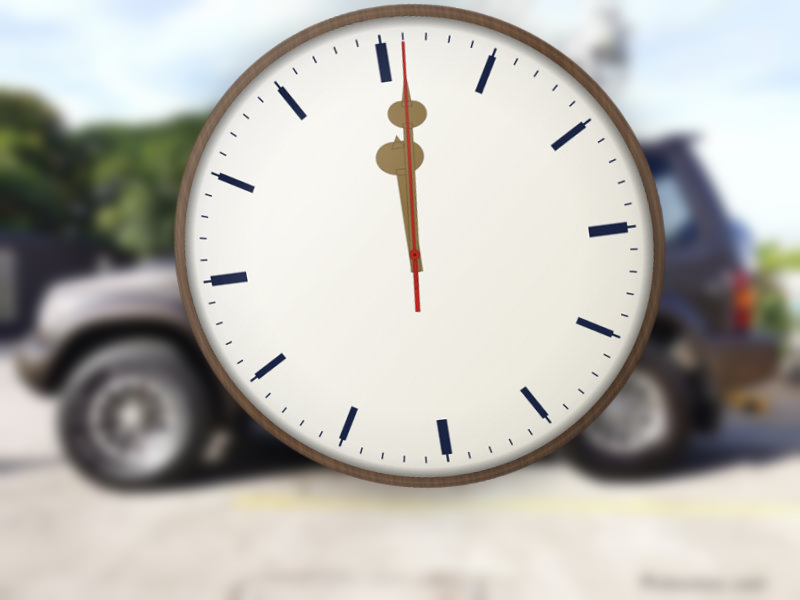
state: 12:01:01
